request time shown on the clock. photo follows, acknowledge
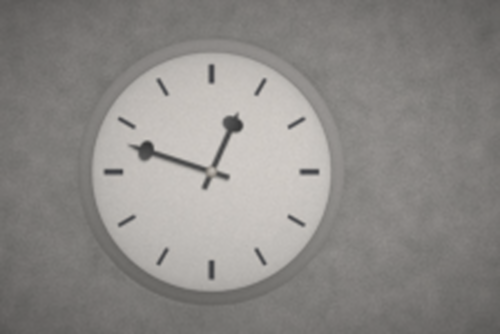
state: 12:48
